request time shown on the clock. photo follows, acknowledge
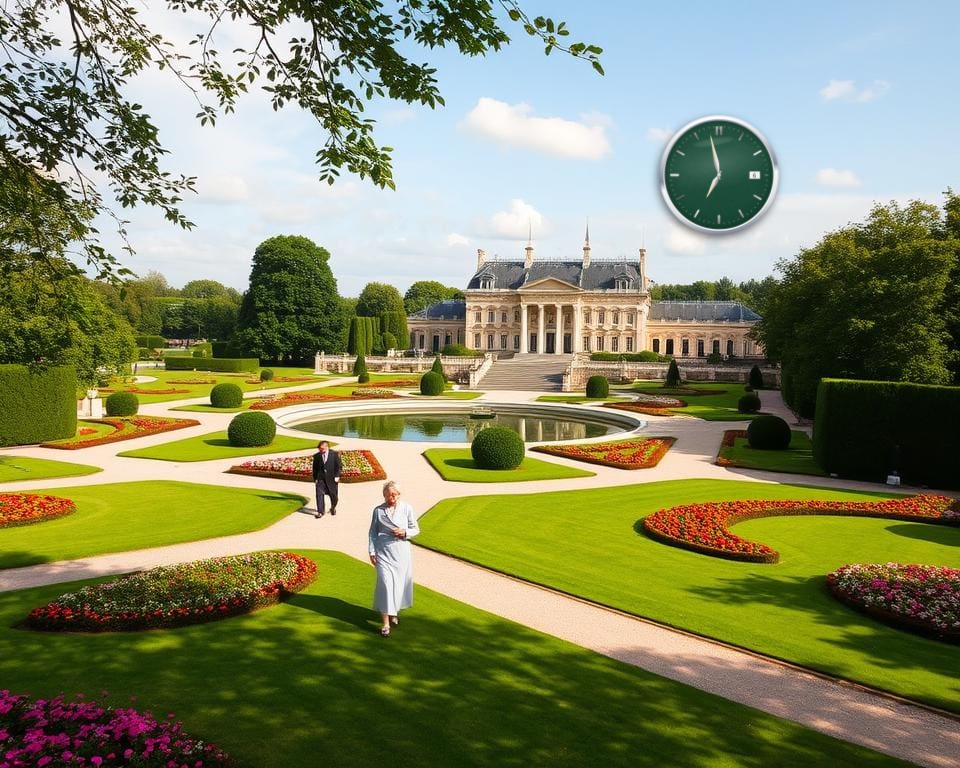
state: 6:58
